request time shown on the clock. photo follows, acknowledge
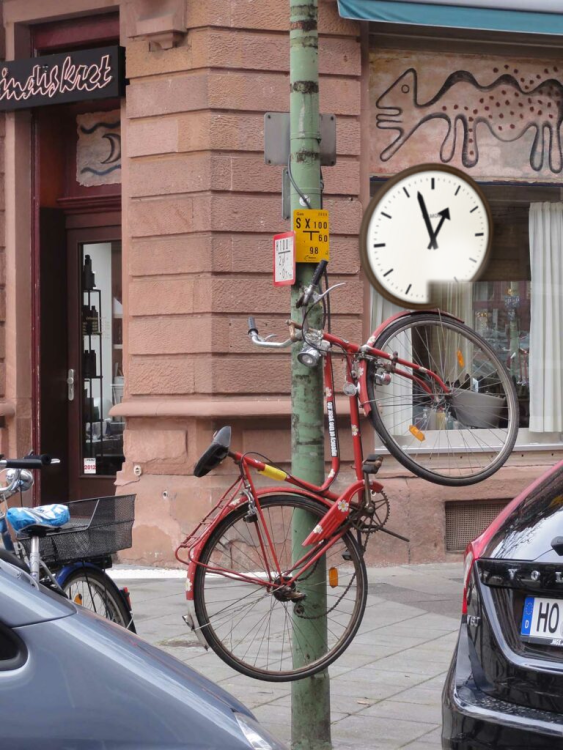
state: 12:57
